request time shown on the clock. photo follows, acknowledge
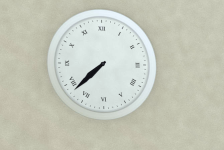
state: 7:38
